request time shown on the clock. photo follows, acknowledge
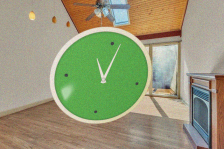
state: 11:02
